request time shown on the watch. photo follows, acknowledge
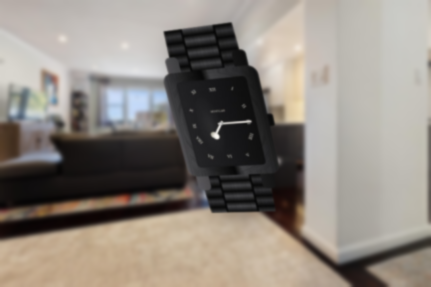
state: 7:15
